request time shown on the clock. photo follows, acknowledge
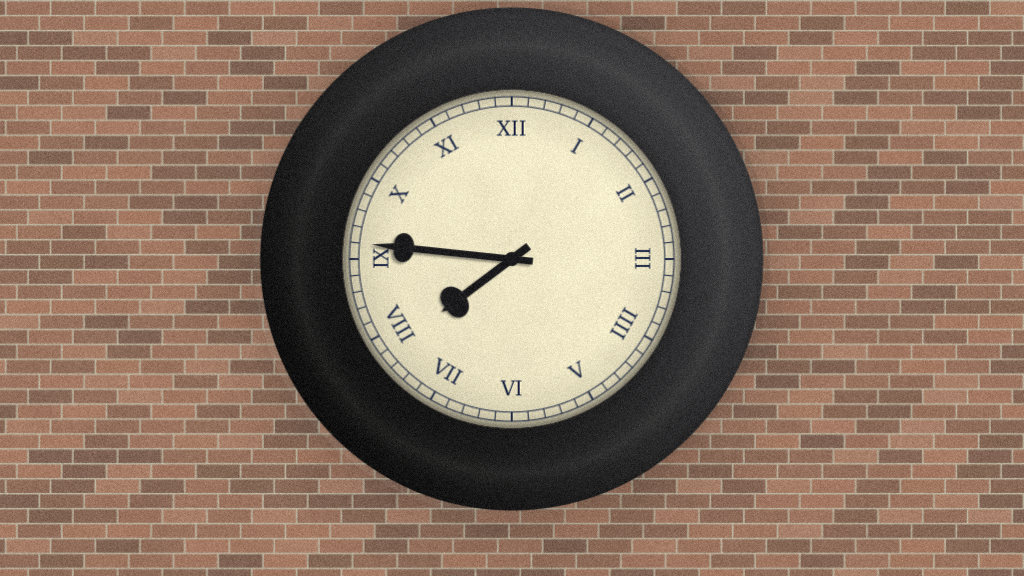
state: 7:46
